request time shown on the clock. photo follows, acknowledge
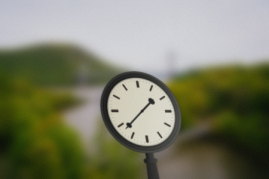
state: 1:38
